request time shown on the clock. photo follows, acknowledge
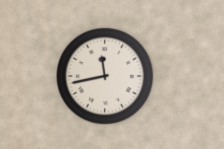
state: 11:43
